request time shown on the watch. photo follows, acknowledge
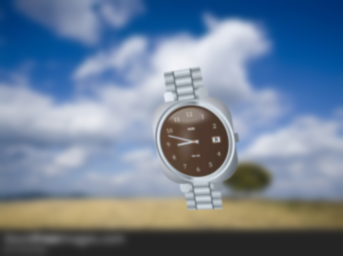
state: 8:48
